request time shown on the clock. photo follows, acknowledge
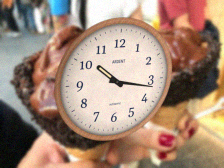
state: 10:17
